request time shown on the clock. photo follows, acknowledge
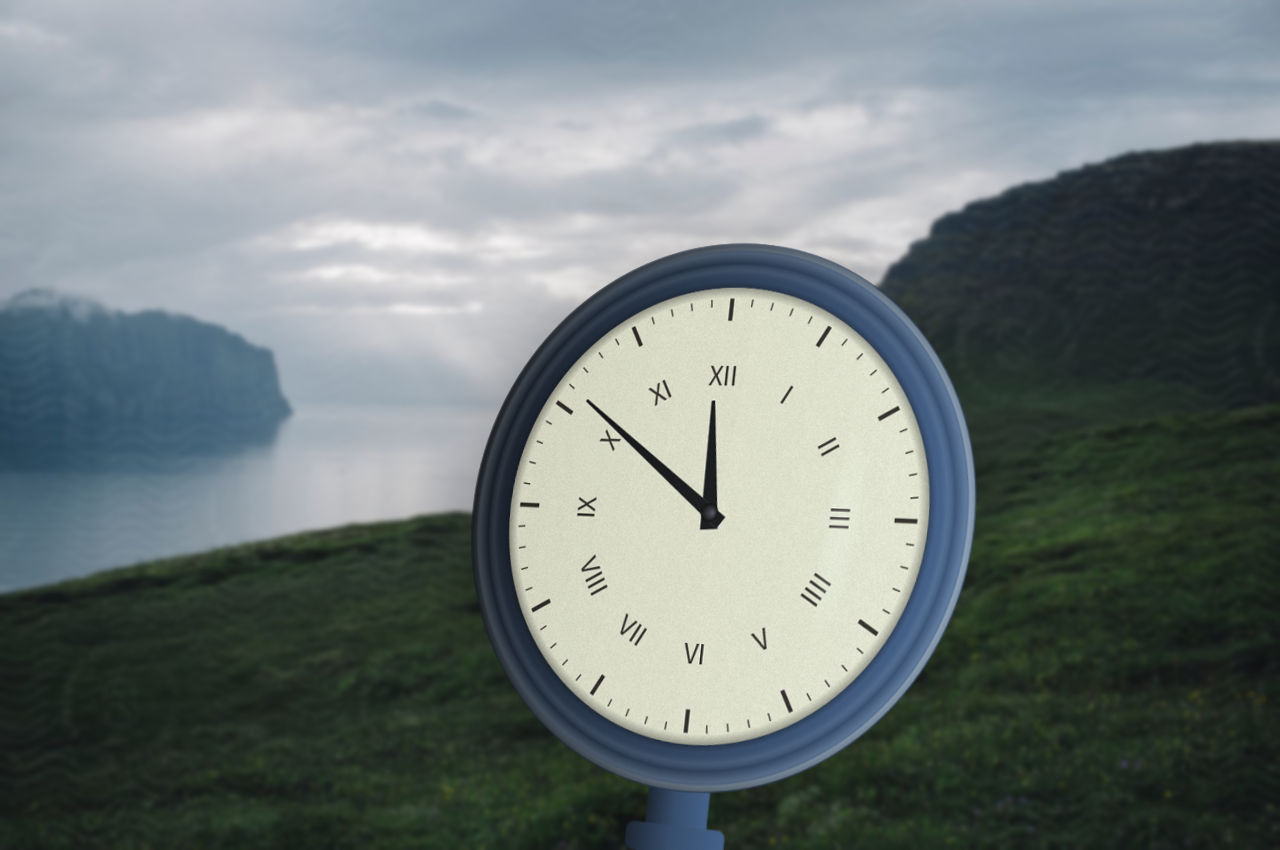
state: 11:51
